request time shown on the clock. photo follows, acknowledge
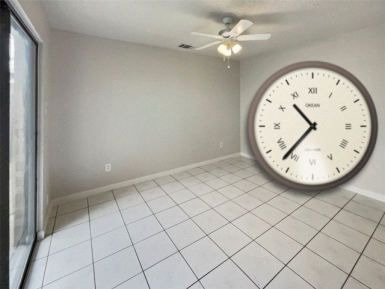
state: 10:37
